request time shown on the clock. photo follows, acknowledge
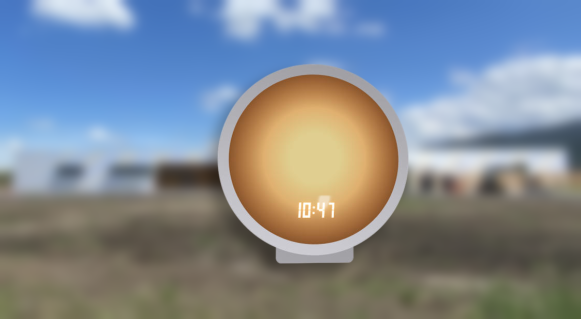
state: 10:47
